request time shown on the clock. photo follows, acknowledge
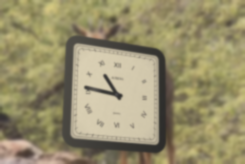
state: 10:46
